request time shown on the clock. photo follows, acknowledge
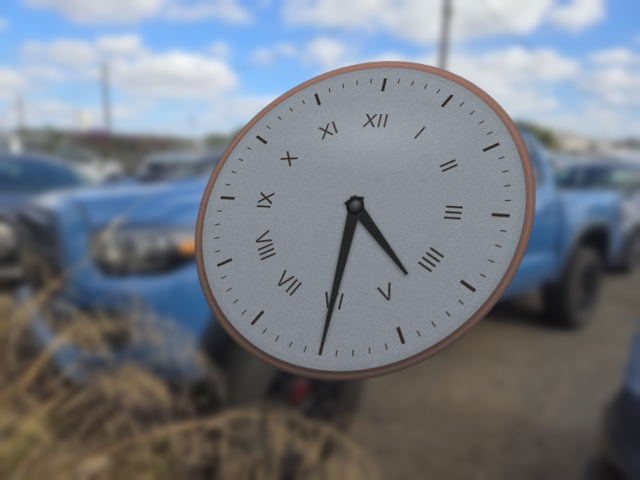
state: 4:30
